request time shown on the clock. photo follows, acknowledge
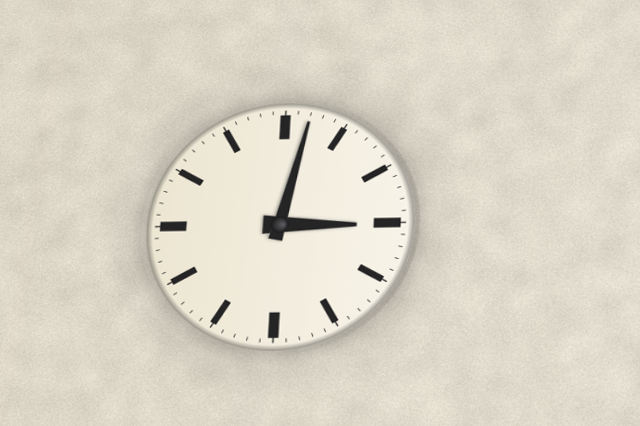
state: 3:02
